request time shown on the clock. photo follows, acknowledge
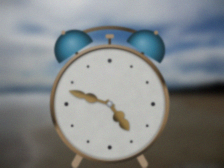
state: 4:48
